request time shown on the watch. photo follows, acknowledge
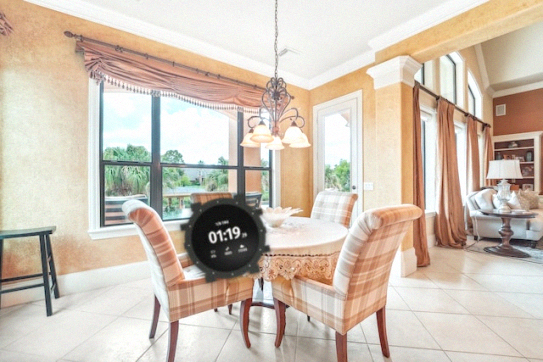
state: 1:19
